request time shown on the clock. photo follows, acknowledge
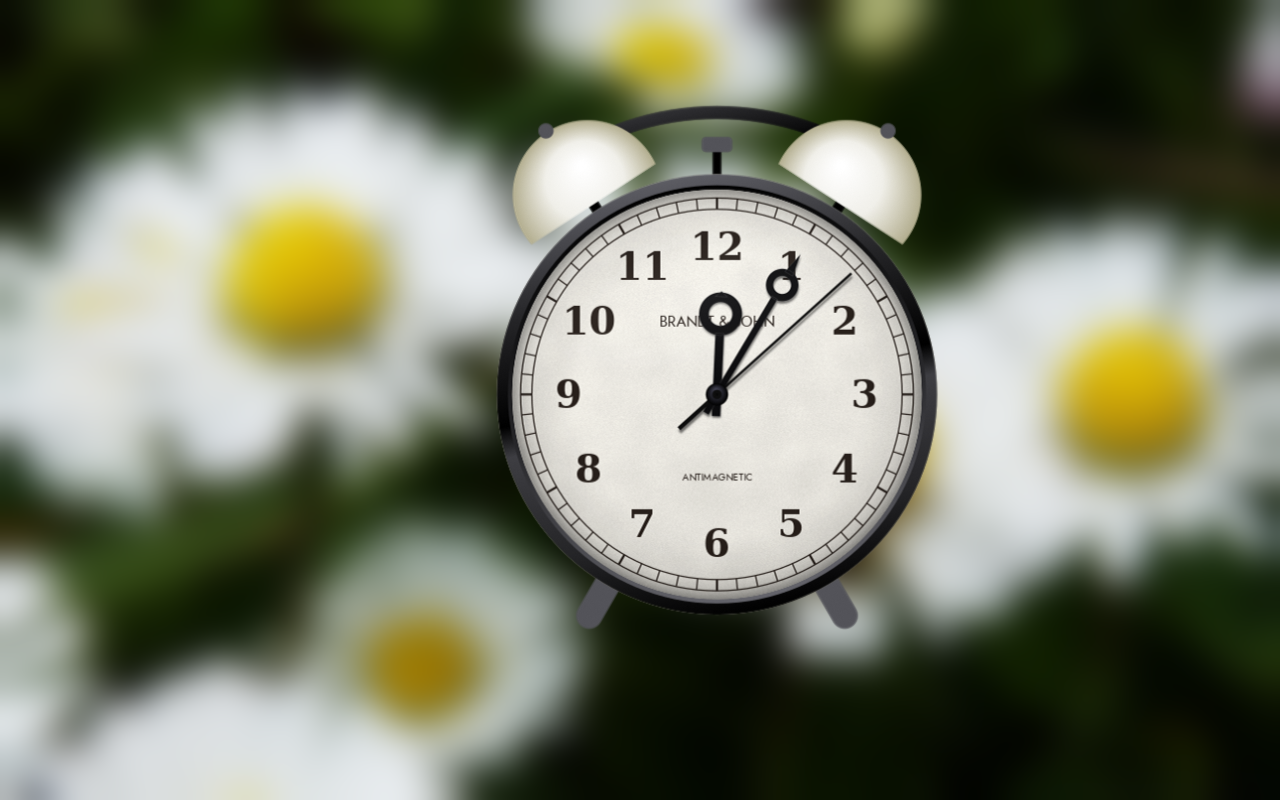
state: 12:05:08
